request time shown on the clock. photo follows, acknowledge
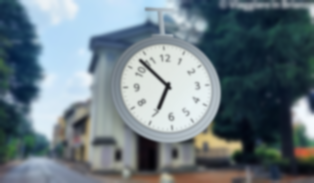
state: 6:53
